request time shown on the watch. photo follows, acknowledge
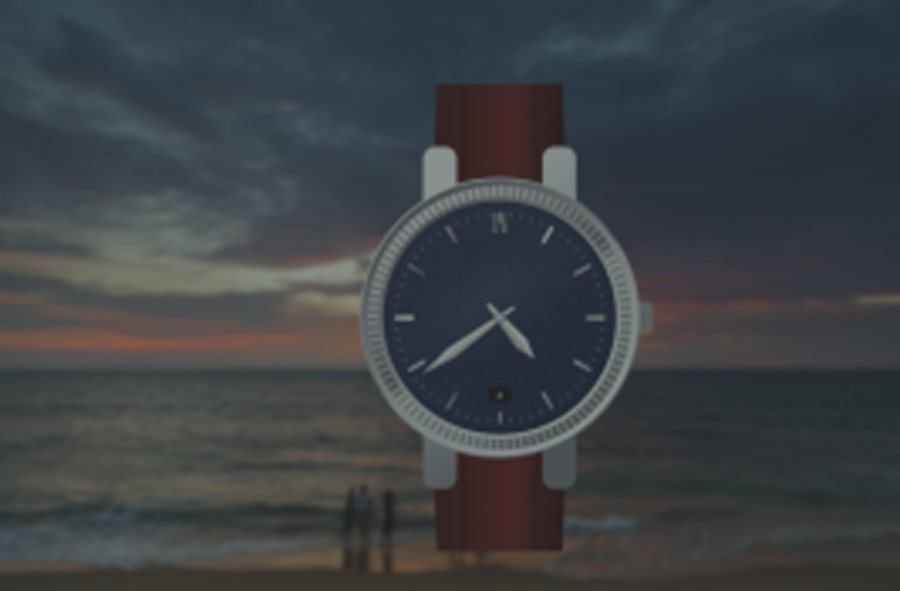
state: 4:39
